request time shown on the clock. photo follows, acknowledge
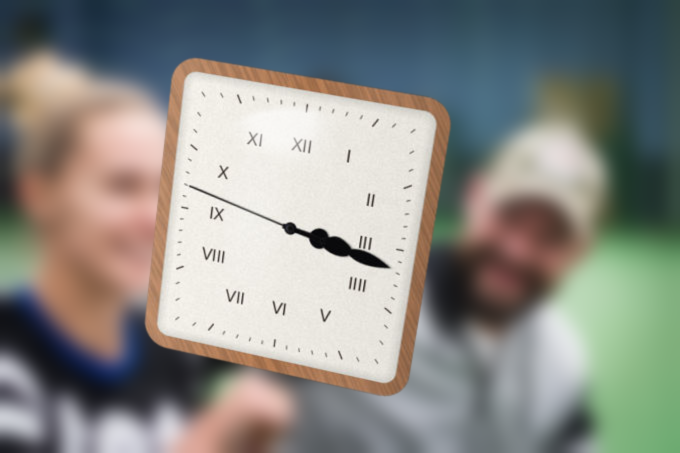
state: 3:16:47
